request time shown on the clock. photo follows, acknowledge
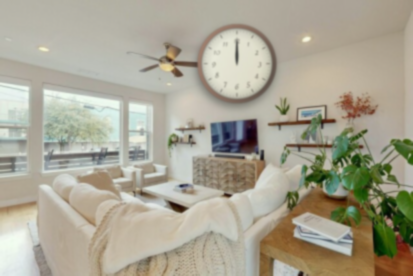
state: 12:00
